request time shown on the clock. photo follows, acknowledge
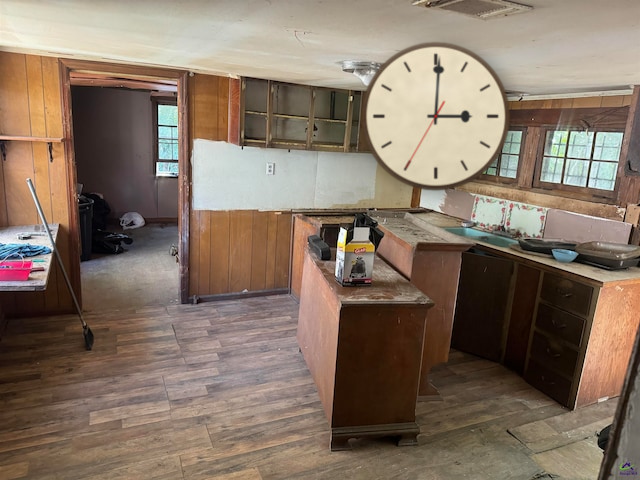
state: 3:00:35
